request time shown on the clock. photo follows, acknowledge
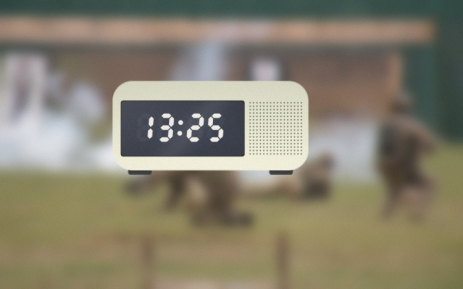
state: 13:25
